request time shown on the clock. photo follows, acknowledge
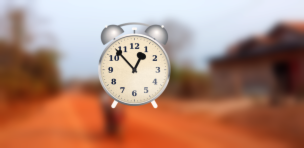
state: 12:53
